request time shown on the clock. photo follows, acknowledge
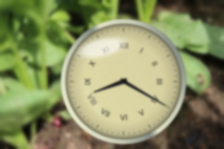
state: 8:20
